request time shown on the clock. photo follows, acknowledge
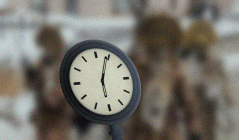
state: 6:04
